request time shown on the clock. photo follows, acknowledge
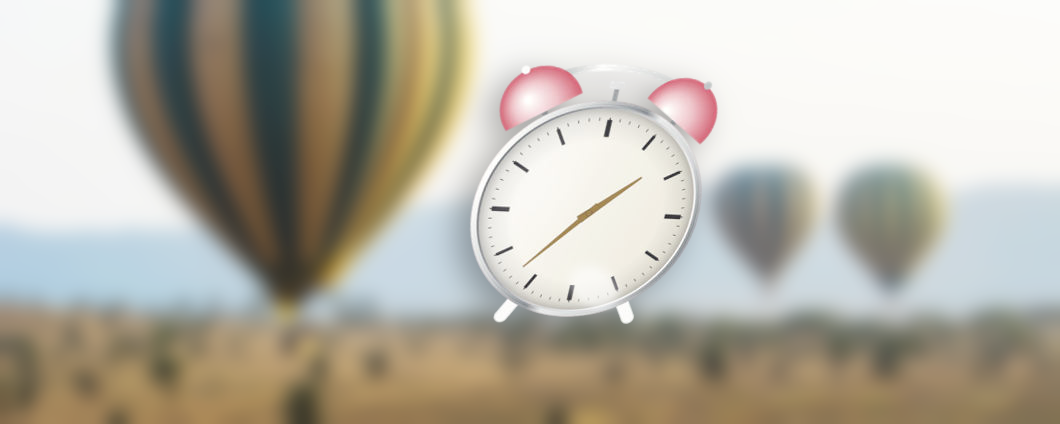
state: 1:37
